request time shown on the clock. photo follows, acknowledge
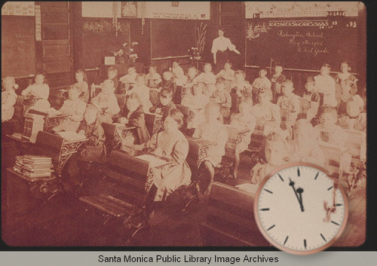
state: 11:57
